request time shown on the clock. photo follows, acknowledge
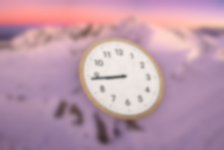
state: 8:44
